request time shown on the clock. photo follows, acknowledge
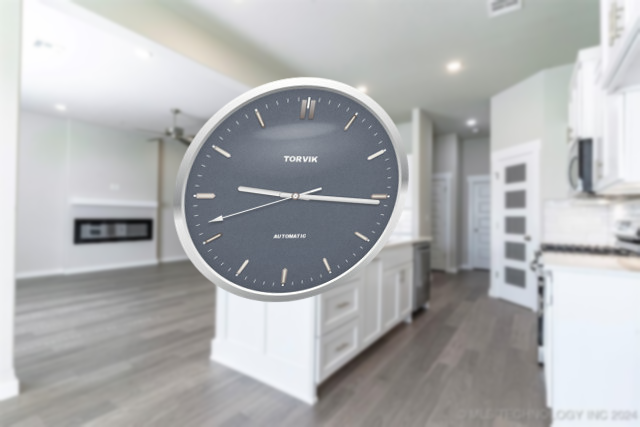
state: 9:15:42
